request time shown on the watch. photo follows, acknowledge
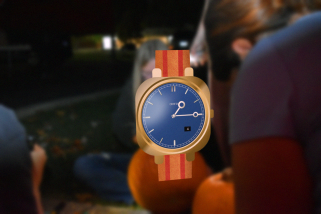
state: 1:15
